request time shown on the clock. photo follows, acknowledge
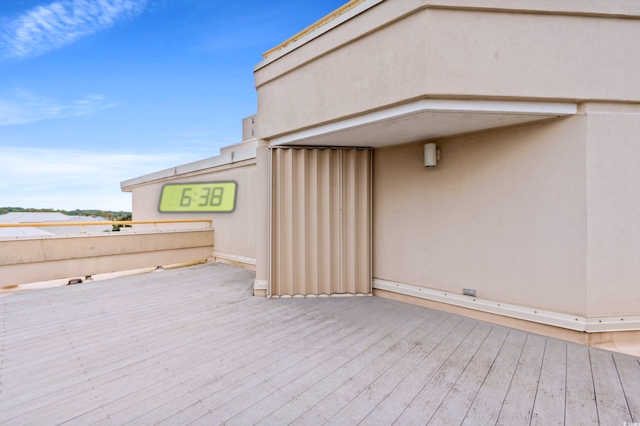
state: 6:38
